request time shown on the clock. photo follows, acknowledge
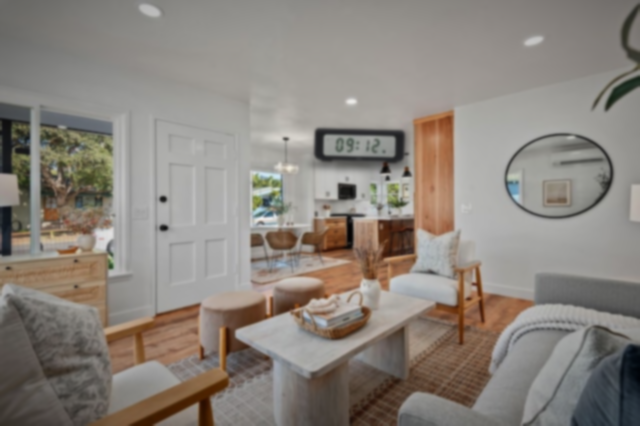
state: 9:12
